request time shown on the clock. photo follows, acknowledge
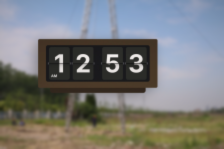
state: 12:53
